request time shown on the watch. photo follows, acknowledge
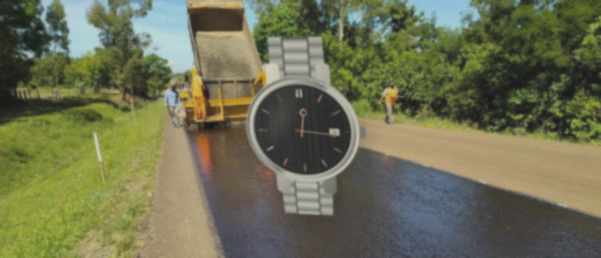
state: 12:16
